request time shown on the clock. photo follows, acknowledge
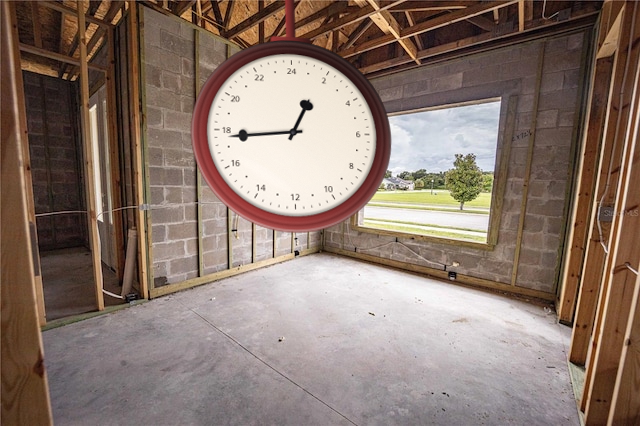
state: 1:44
